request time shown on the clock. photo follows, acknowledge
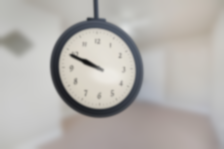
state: 9:49
